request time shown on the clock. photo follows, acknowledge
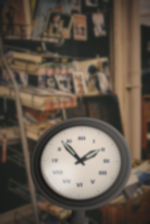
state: 1:53
